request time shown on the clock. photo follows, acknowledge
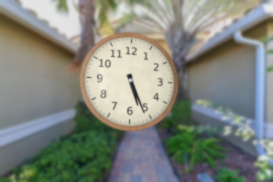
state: 5:26
